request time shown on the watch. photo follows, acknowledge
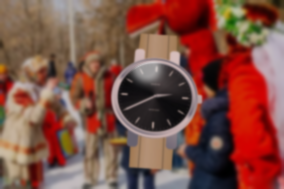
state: 2:40
